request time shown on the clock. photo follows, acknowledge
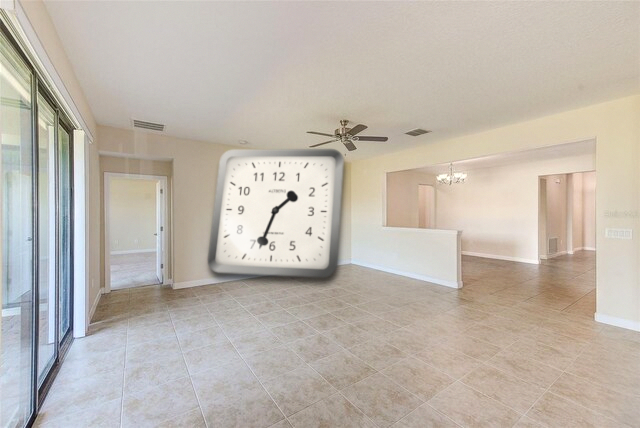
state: 1:33
